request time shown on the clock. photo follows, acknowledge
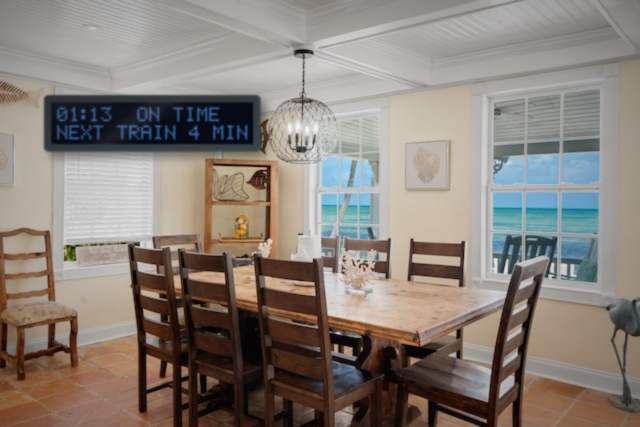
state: 1:13
